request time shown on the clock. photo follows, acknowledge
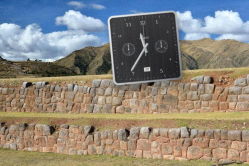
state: 11:36
